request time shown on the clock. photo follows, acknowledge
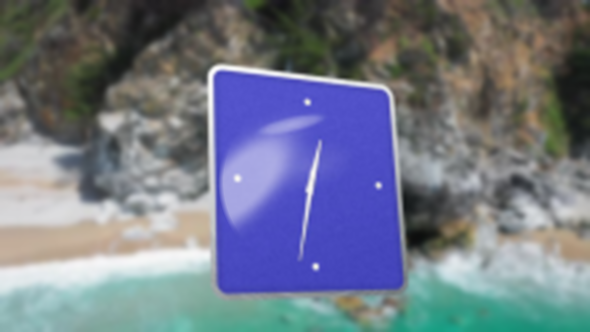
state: 12:32
